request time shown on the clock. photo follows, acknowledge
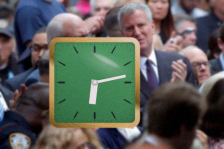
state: 6:13
